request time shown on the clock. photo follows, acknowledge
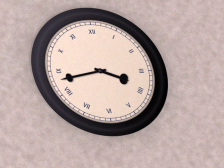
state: 3:43
